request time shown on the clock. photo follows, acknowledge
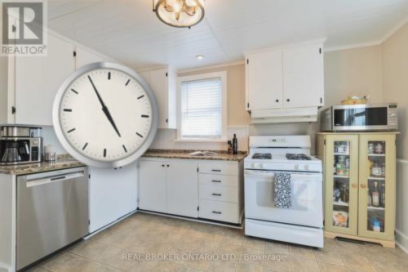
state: 4:55
